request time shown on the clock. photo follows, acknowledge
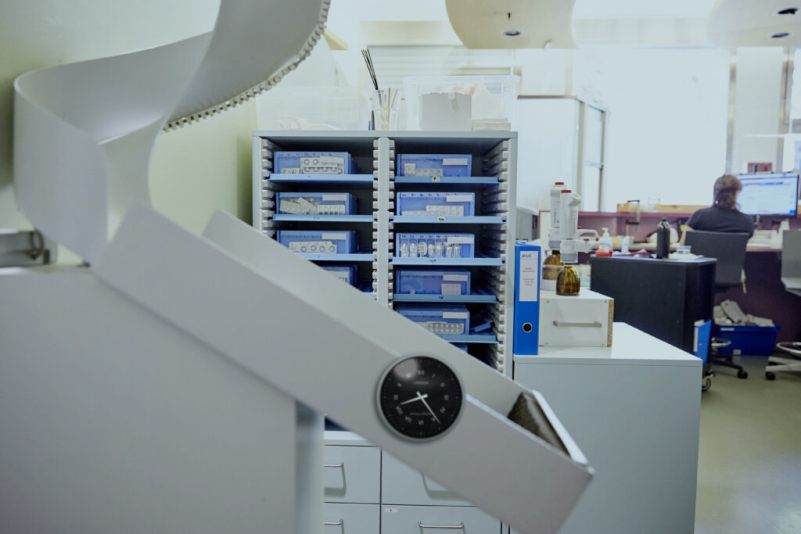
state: 8:24
